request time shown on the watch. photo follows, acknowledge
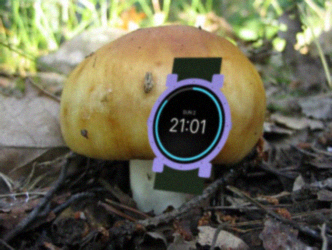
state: 21:01
